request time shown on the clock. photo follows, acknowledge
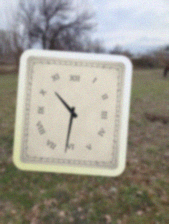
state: 10:31
